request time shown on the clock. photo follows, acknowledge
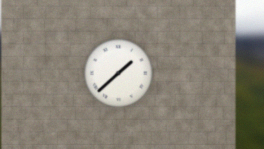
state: 1:38
